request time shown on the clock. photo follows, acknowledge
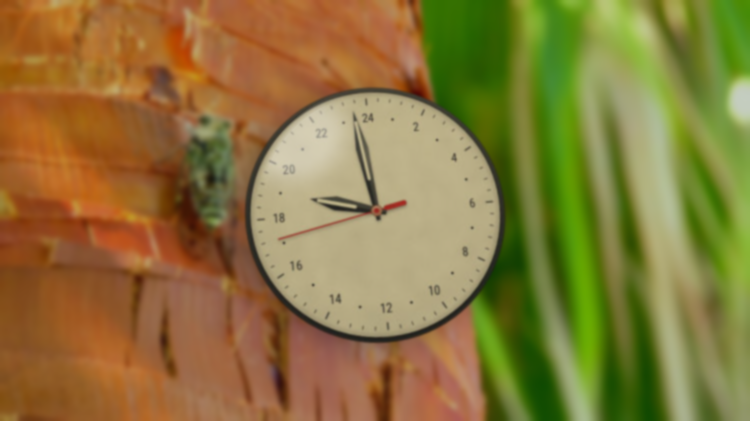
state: 18:58:43
